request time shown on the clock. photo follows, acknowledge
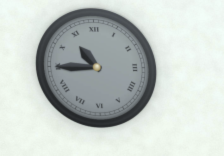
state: 10:45
